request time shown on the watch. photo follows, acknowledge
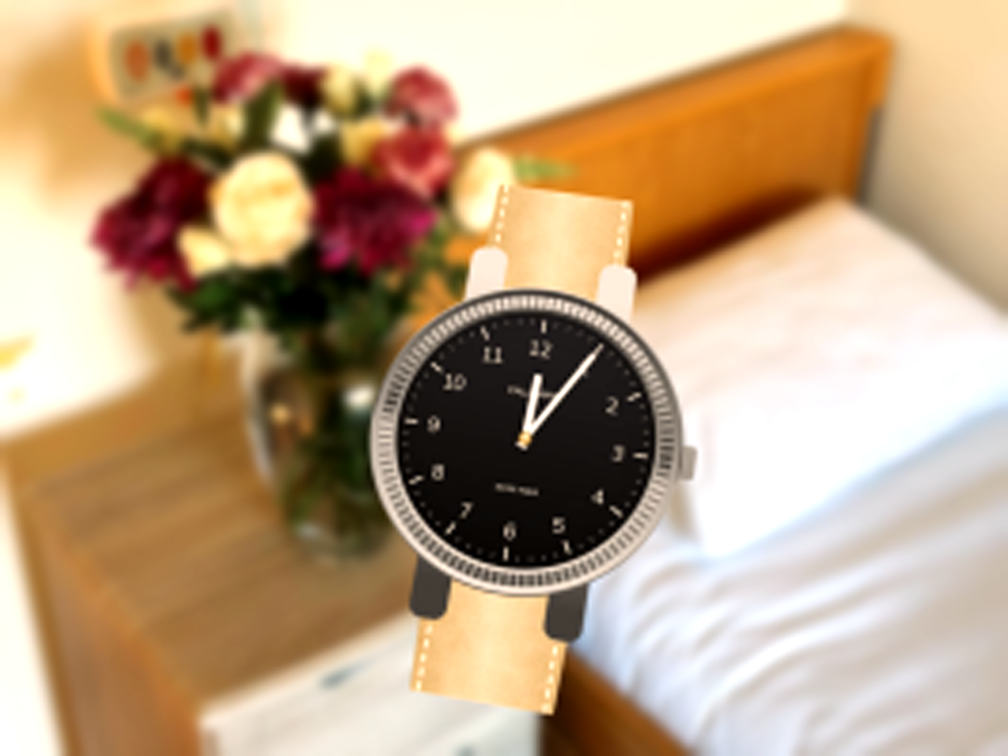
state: 12:05
